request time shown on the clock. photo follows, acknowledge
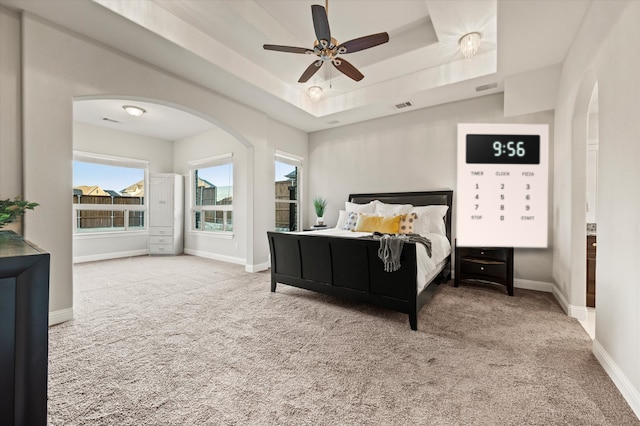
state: 9:56
